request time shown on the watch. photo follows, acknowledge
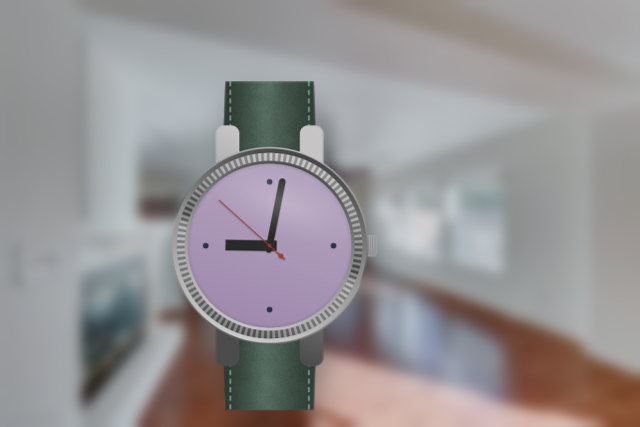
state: 9:01:52
